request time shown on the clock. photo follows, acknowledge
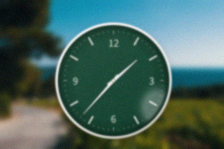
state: 1:37
